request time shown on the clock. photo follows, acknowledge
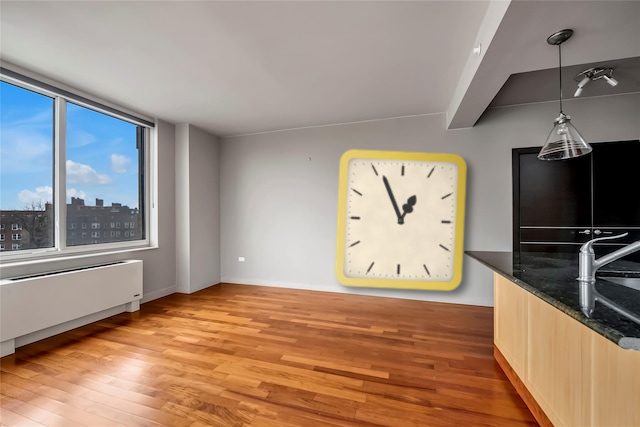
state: 12:56
